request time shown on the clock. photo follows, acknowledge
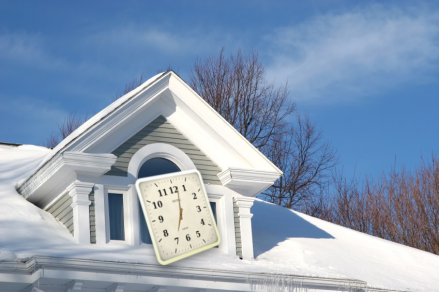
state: 7:02
